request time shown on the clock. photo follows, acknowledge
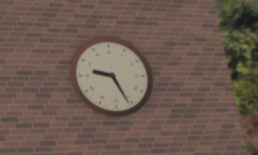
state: 9:26
